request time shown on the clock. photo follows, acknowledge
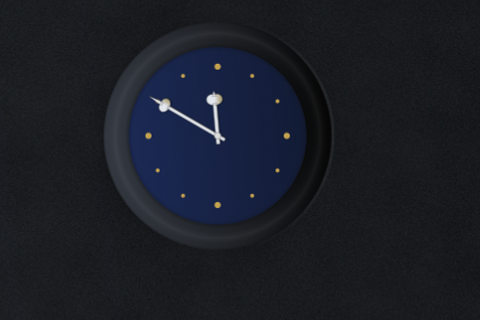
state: 11:50
